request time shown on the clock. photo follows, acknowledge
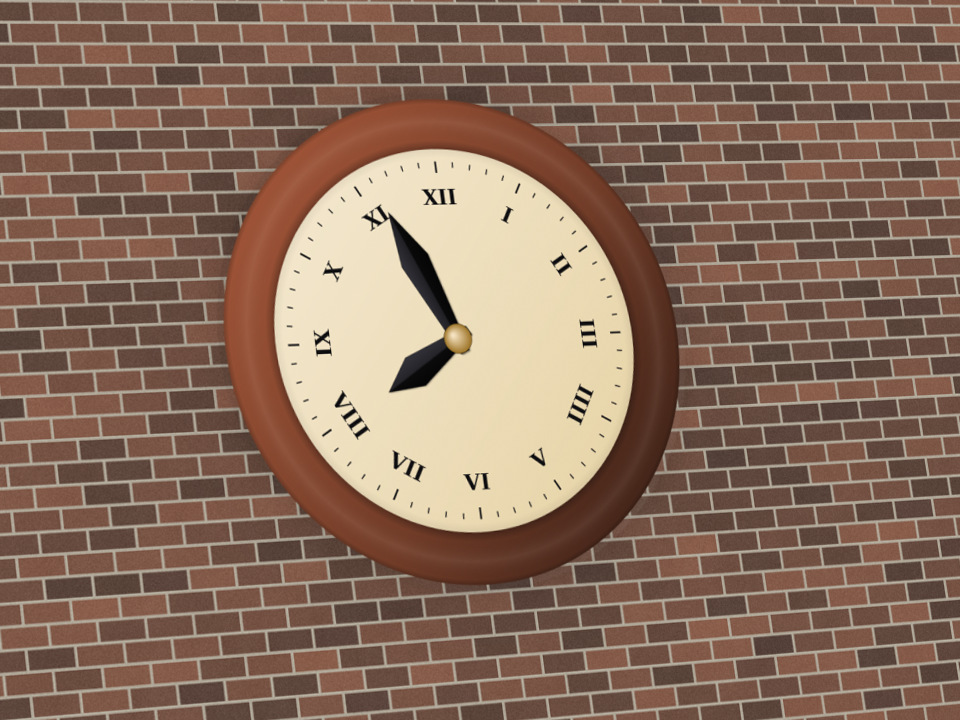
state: 7:56
